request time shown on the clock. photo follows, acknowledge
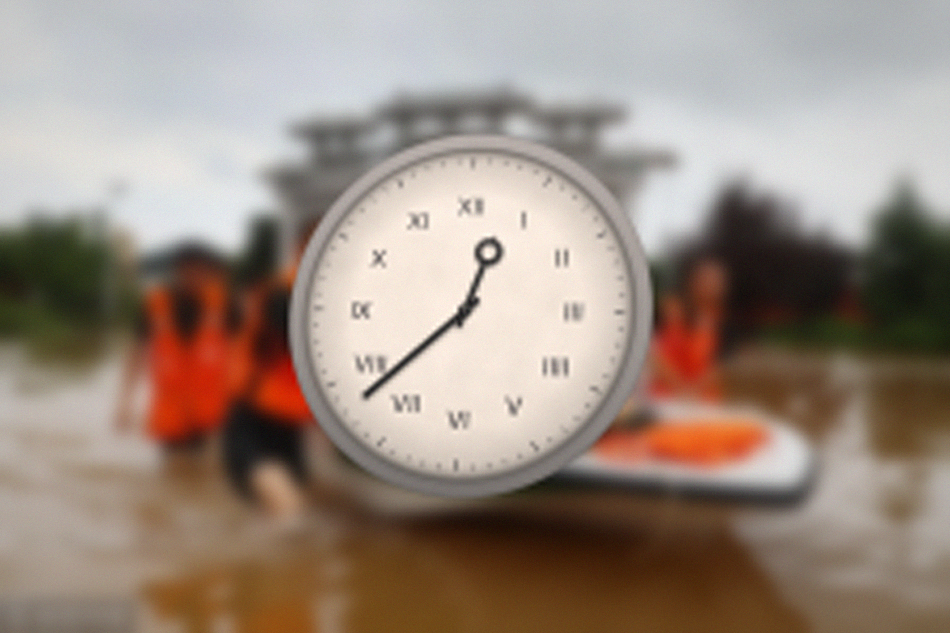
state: 12:38
